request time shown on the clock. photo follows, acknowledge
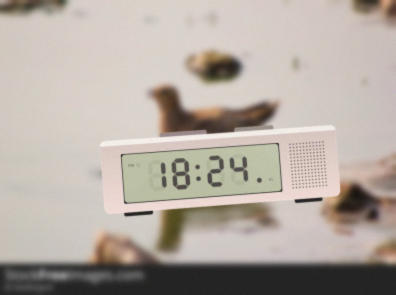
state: 18:24
